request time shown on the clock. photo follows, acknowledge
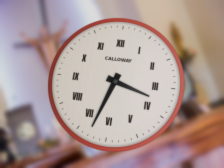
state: 3:33
